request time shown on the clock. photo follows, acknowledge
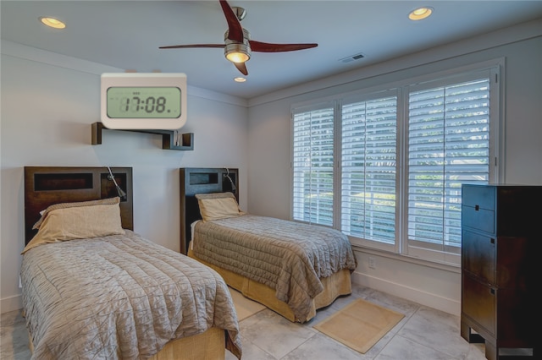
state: 17:08
